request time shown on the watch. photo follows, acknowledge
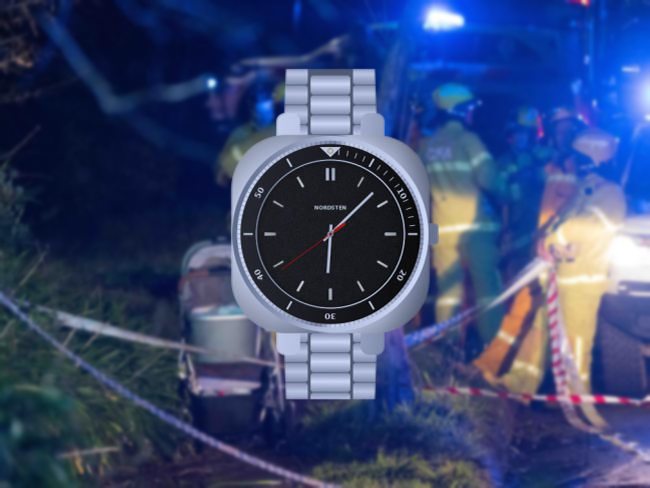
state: 6:07:39
